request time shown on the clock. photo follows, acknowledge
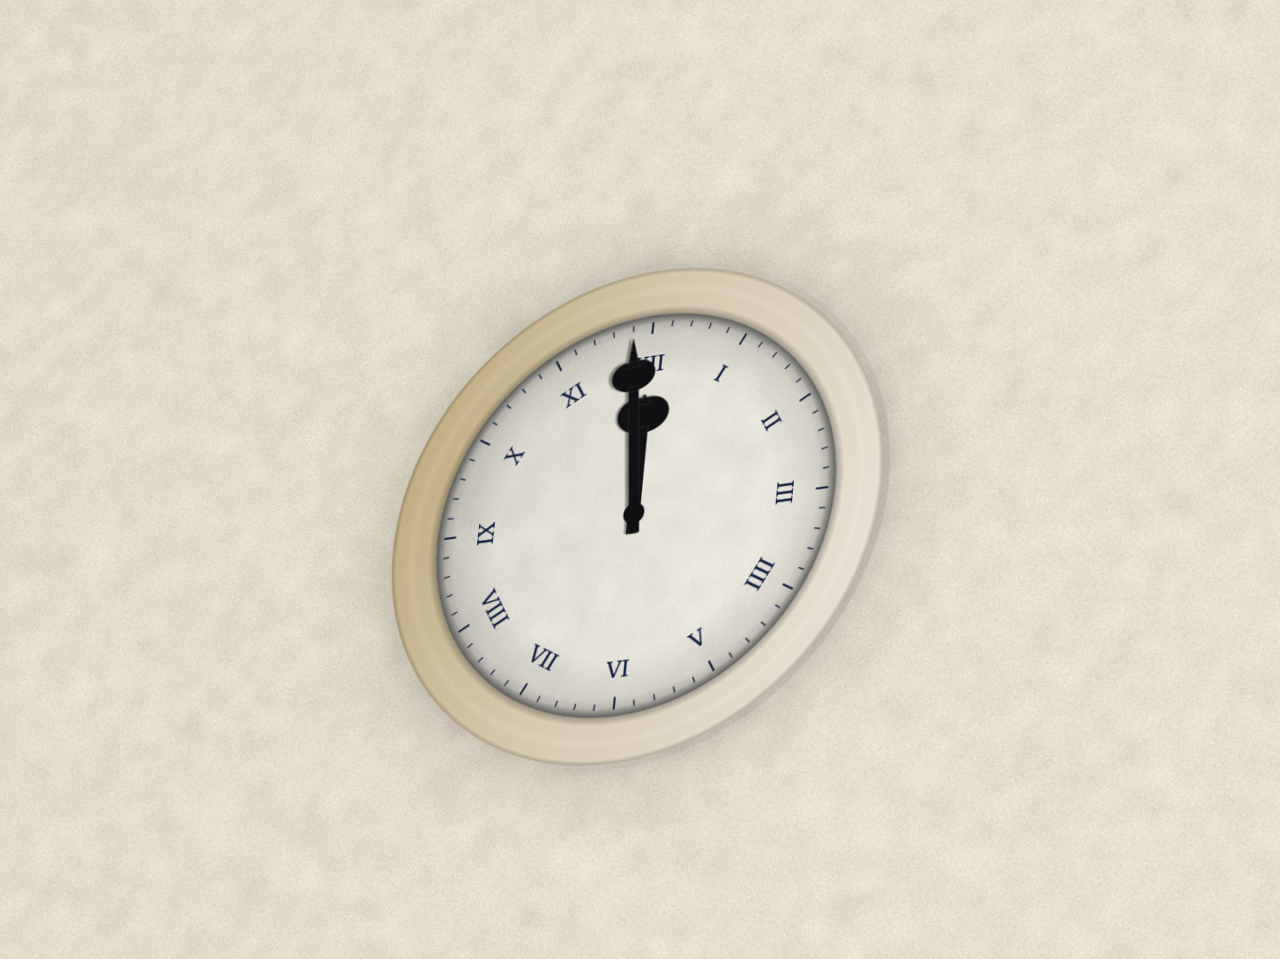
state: 11:59
